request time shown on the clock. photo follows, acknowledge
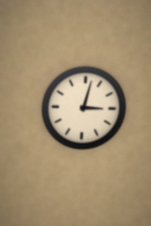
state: 3:02
